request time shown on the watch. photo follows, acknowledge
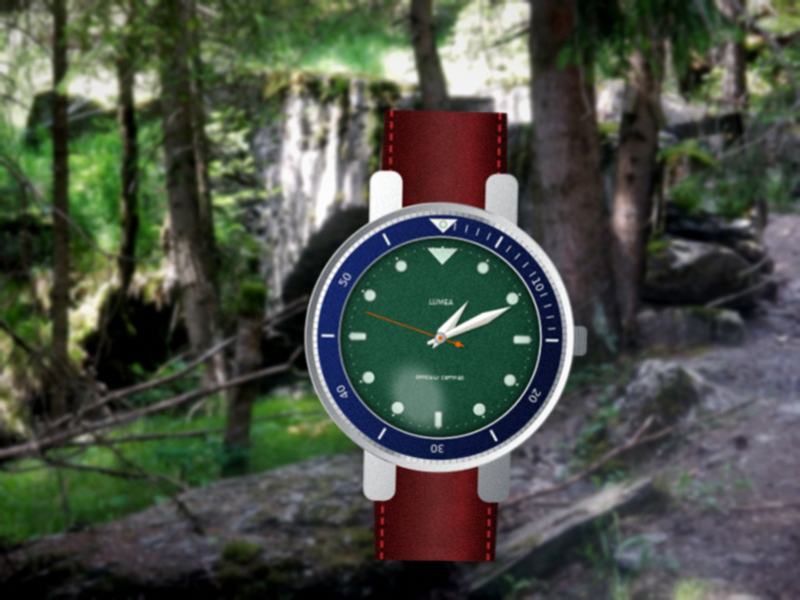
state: 1:10:48
